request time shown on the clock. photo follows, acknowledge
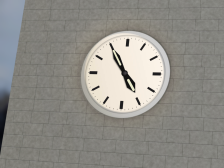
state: 4:55
